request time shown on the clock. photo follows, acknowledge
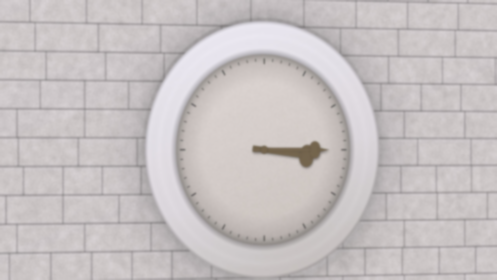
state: 3:15
